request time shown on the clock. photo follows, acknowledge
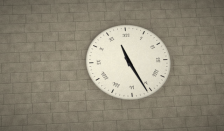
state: 11:26
